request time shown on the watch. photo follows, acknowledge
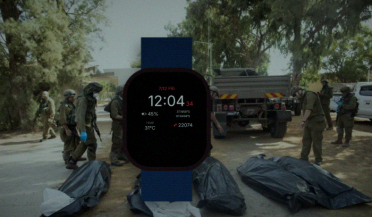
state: 12:04
